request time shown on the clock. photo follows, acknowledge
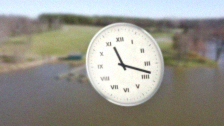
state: 11:18
